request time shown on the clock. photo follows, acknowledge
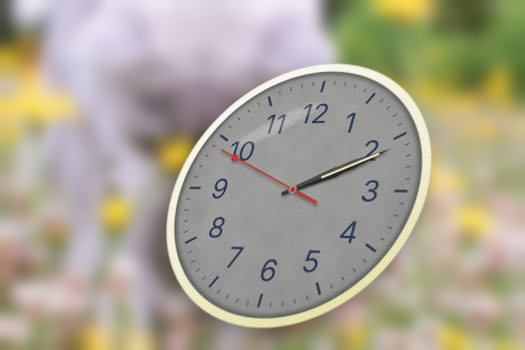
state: 2:10:49
